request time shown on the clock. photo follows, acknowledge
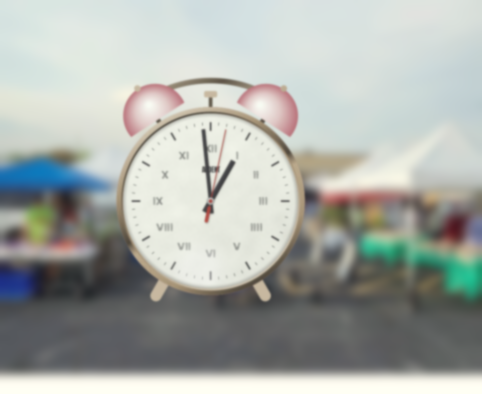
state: 12:59:02
